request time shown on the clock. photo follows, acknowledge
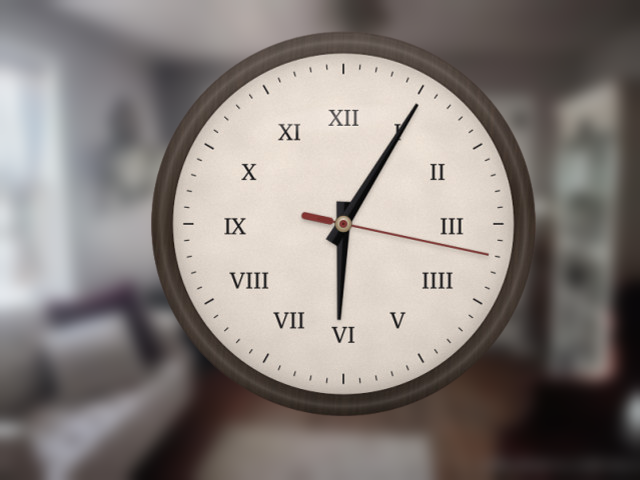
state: 6:05:17
